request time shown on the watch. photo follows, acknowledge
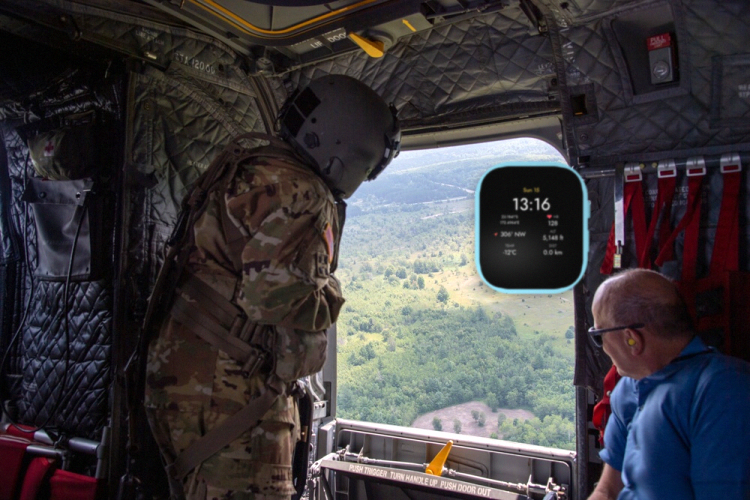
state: 13:16
